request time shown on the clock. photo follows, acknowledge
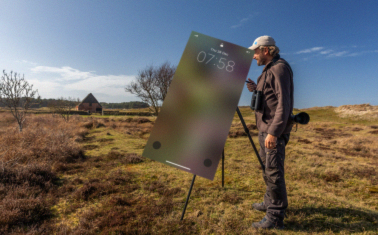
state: 7:58
